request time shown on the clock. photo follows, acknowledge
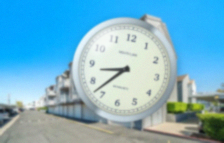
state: 8:37
